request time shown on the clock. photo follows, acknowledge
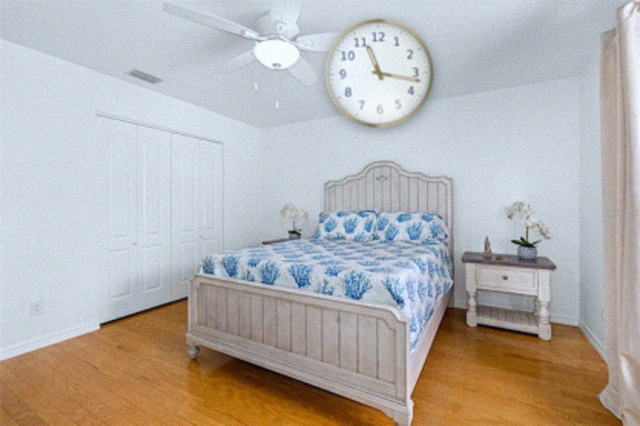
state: 11:17
